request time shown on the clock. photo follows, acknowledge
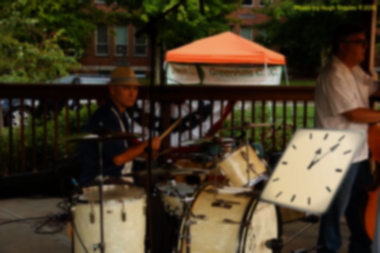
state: 12:06
